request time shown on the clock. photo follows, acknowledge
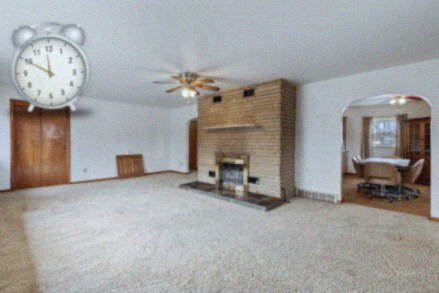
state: 11:50
